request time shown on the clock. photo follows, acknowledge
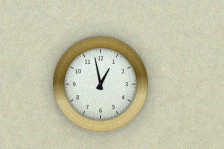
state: 12:58
